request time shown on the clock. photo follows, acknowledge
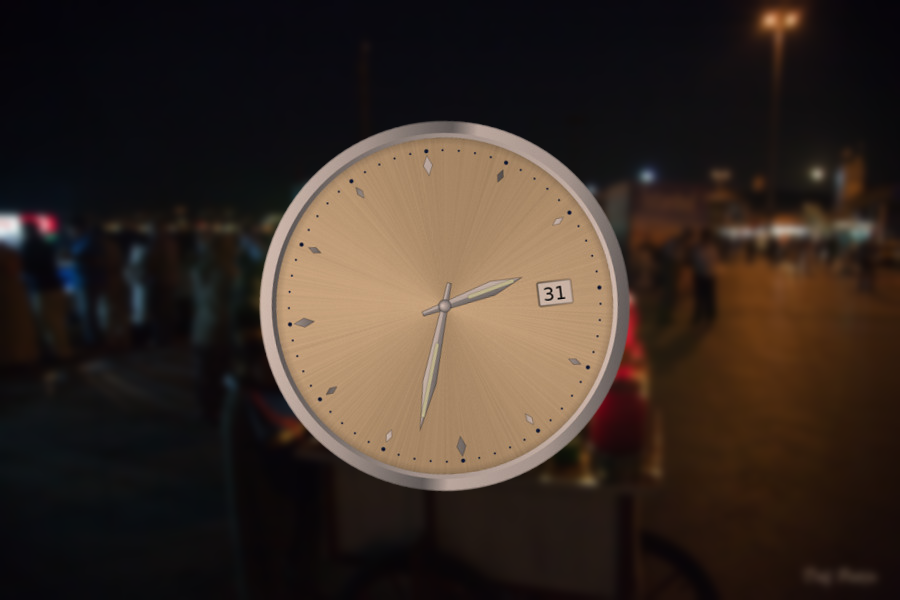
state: 2:33
